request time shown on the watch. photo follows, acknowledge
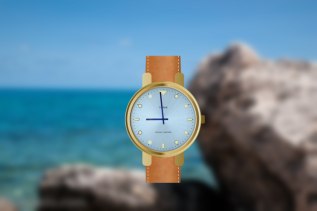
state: 8:59
